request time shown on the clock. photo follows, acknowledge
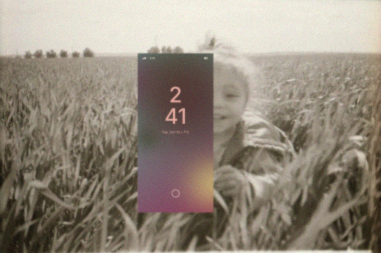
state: 2:41
